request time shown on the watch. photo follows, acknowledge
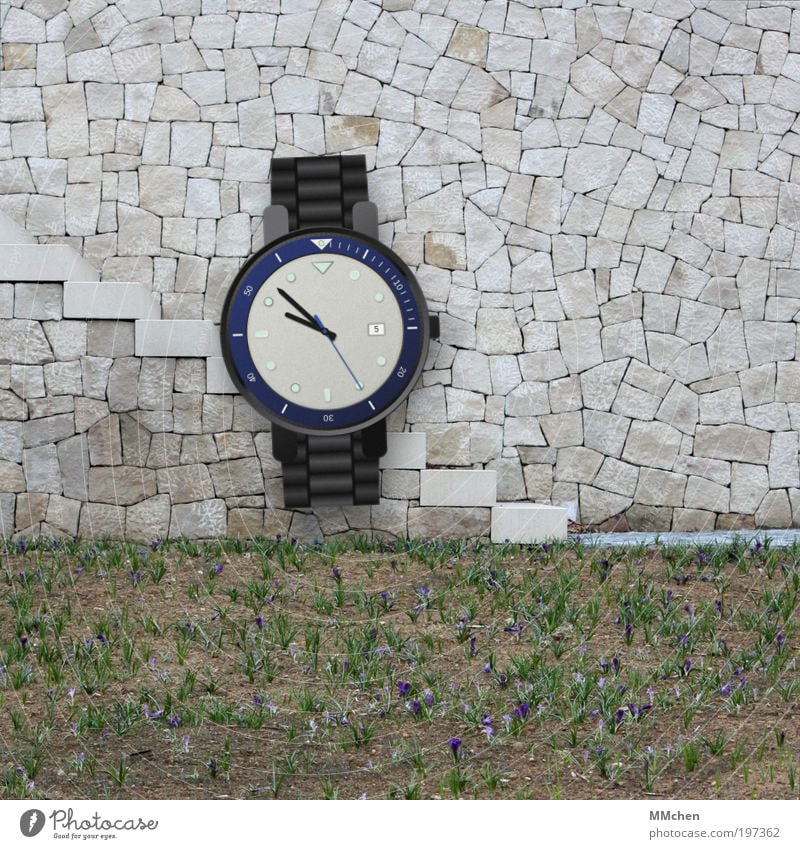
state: 9:52:25
